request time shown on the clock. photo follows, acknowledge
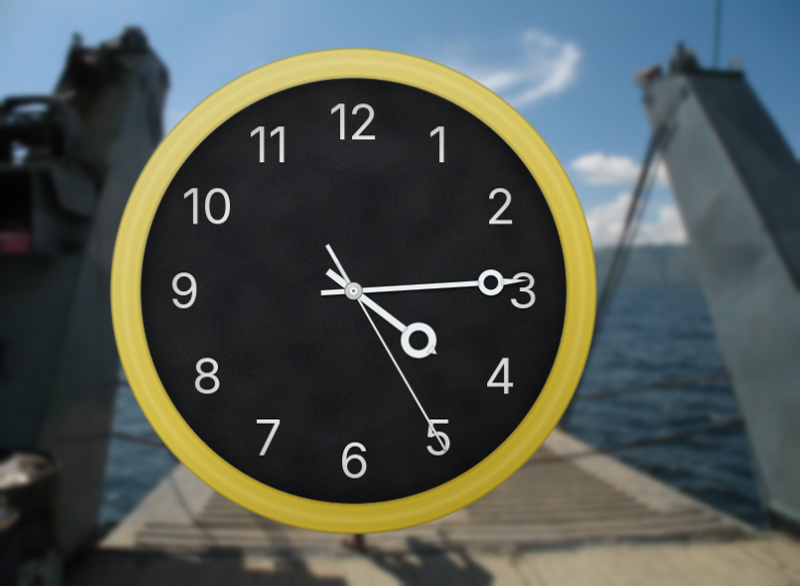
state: 4:14:25
